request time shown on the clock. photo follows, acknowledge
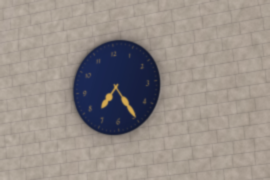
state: 7:25
